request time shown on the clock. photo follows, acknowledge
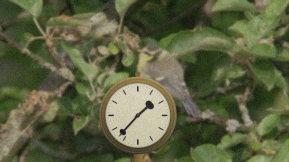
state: 1:37
